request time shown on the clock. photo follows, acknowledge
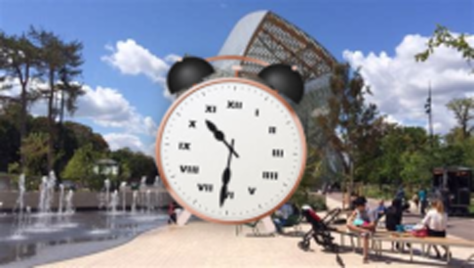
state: 10:31
